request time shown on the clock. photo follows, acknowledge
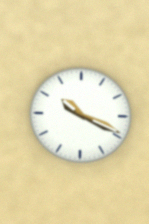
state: 10:19
